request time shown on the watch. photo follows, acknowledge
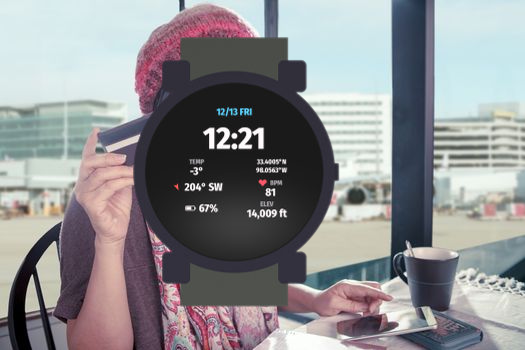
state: 12:21
